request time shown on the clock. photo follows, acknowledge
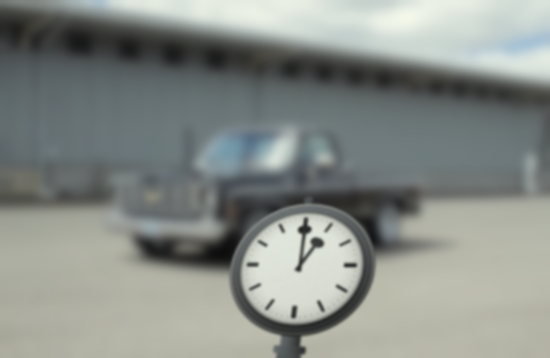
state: 1:00
